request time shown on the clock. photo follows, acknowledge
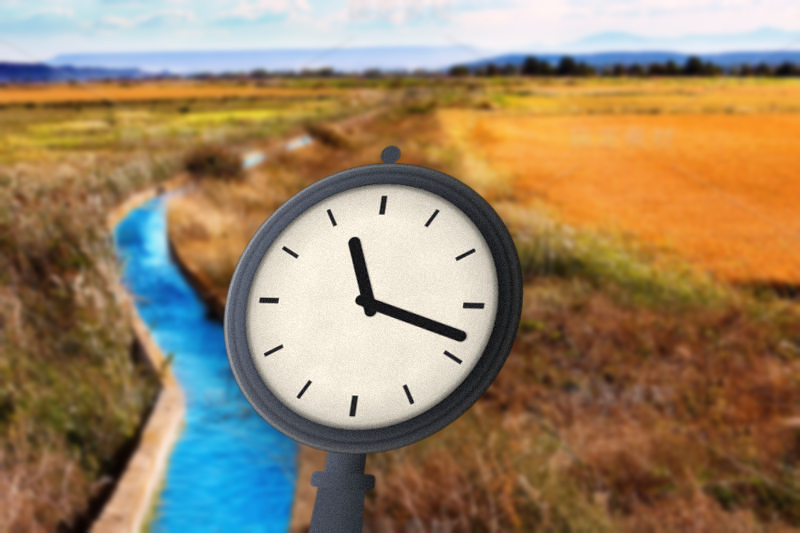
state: 11:18
